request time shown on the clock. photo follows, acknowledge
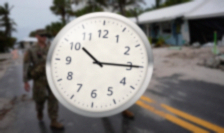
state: 10:15
